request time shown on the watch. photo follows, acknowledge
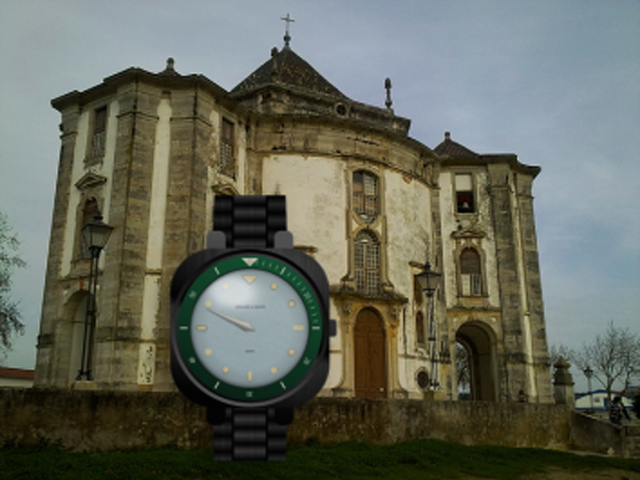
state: 9:49
